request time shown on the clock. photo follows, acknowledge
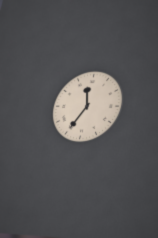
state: 11:35
